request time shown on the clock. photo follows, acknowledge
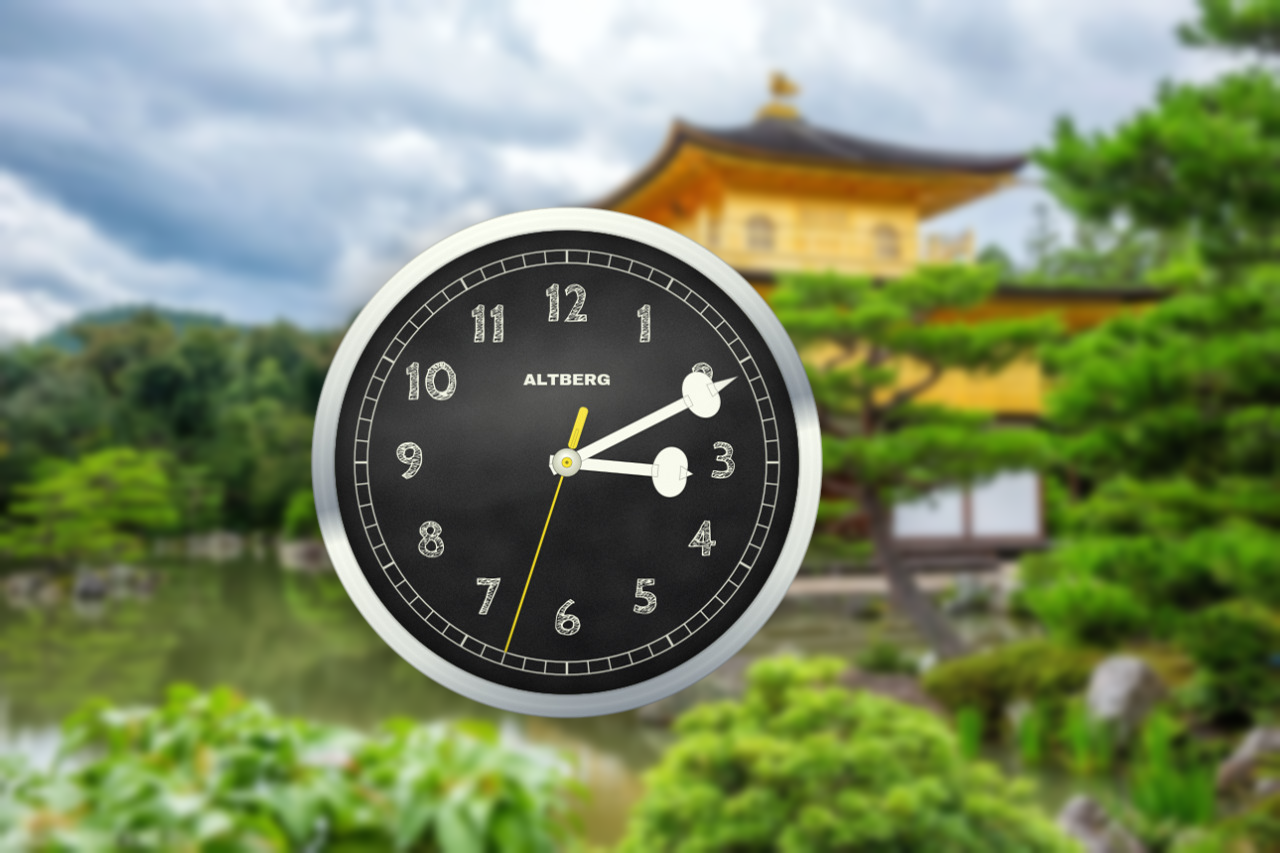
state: 3:10:33
